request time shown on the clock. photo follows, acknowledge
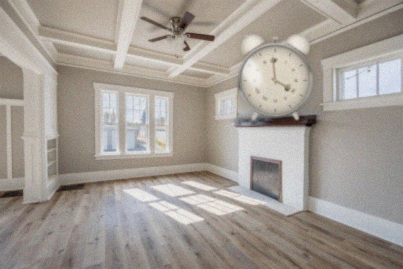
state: 3:59
